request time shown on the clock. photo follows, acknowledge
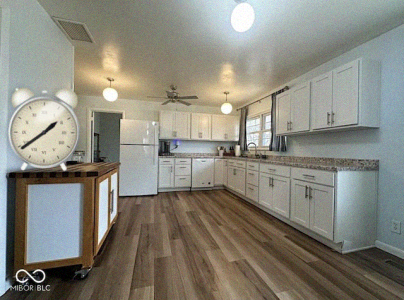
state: 1:39
